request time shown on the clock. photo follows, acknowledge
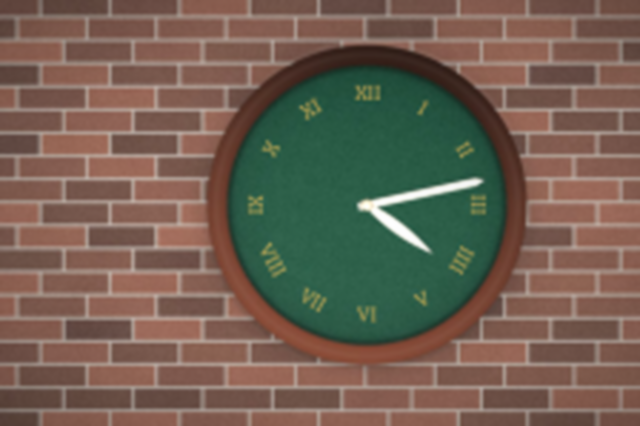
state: 4:13
